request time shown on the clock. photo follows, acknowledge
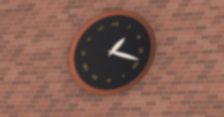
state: 1:18
